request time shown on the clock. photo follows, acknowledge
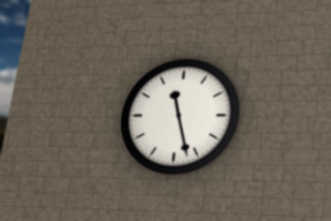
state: 11:27
